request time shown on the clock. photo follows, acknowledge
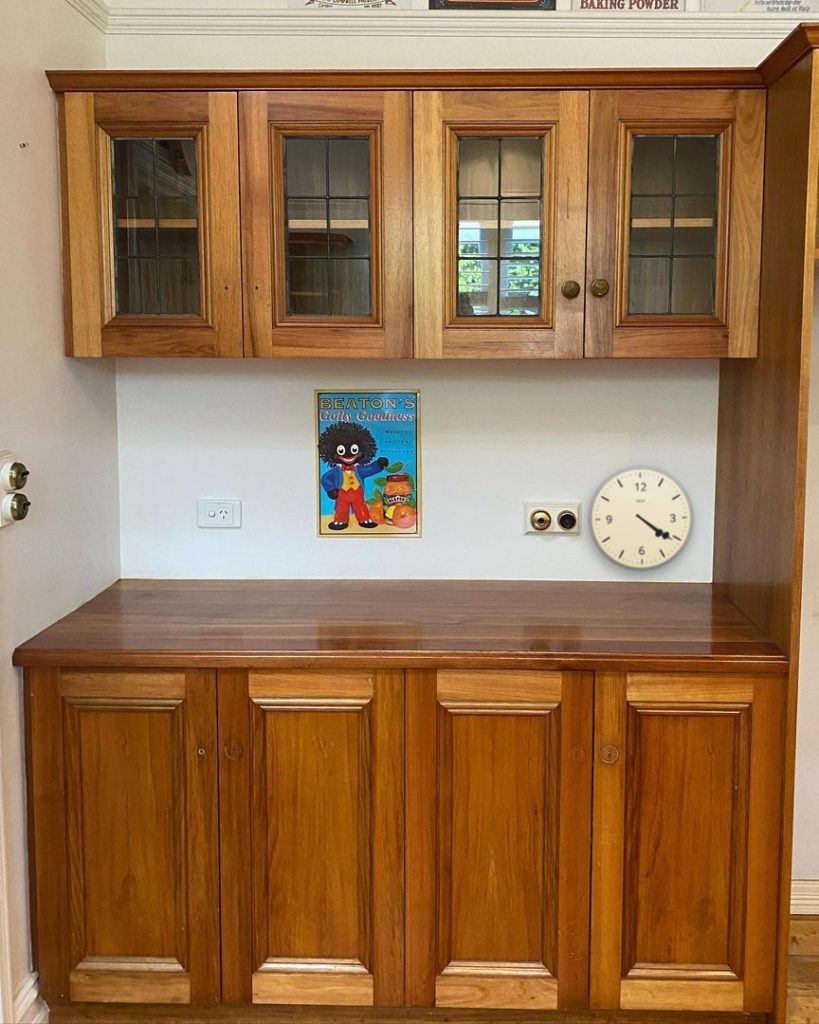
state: 4:21
